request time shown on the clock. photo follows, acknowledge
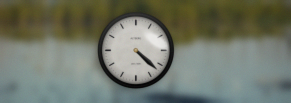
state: 4:22
